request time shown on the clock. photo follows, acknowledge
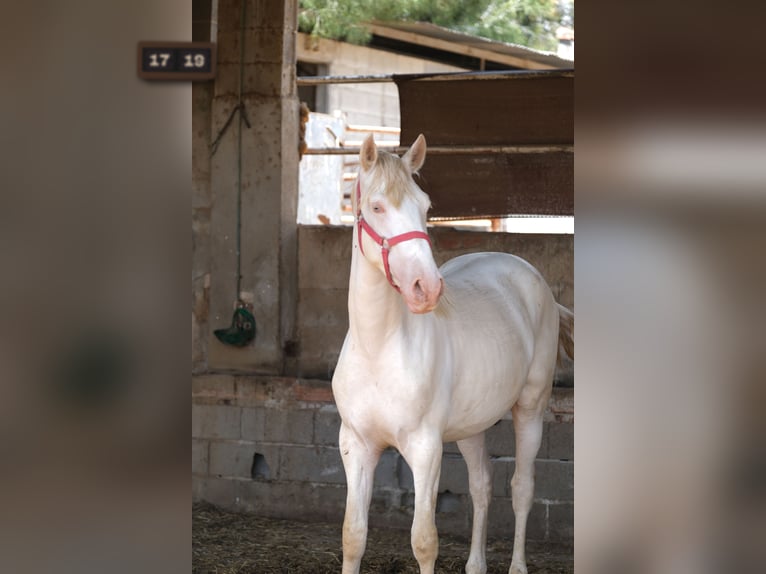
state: 17:19
